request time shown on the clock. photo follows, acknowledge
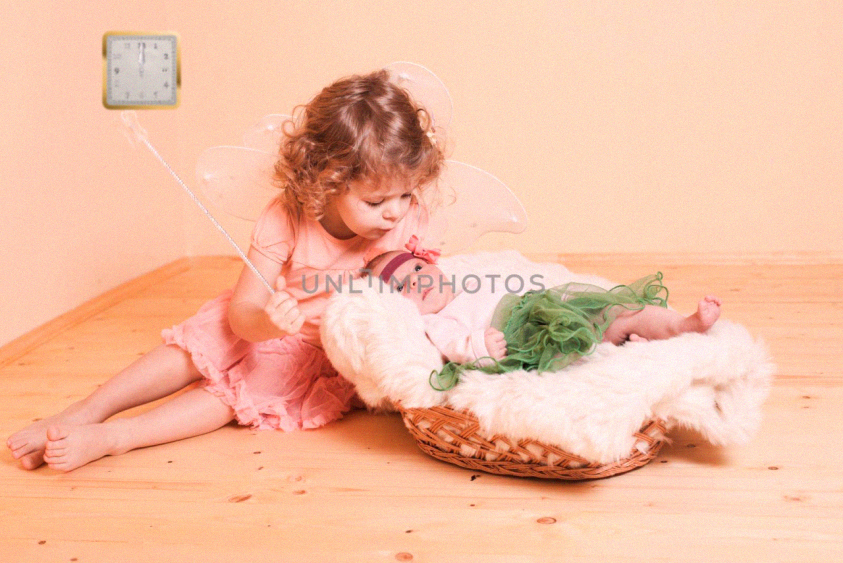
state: 12:00
